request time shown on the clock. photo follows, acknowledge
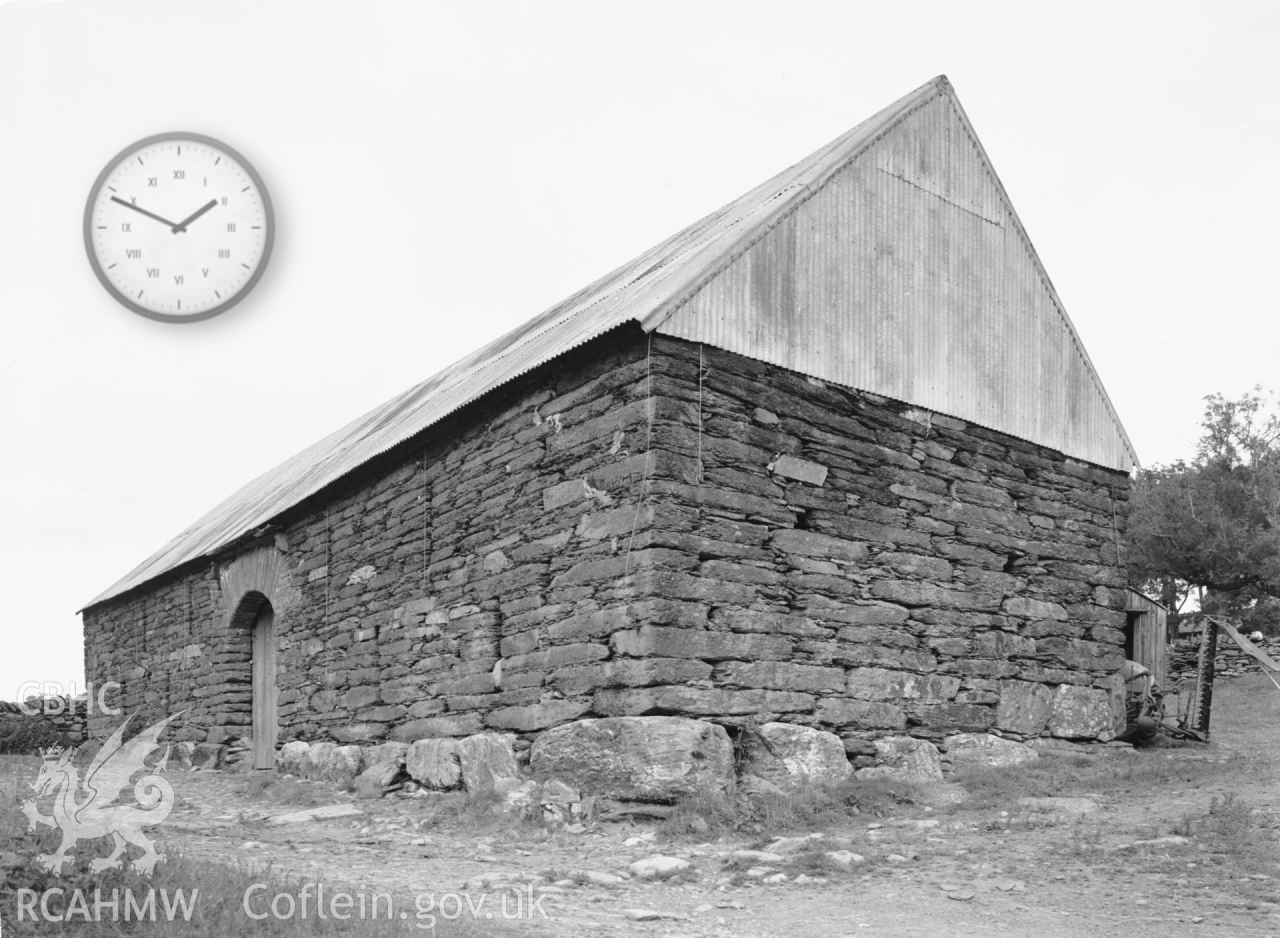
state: 1:49
